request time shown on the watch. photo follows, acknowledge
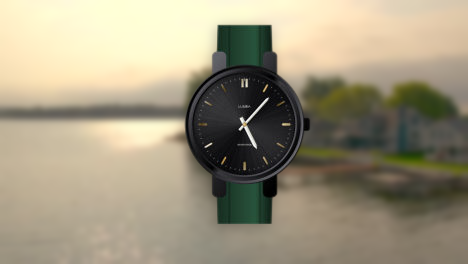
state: 5:07
